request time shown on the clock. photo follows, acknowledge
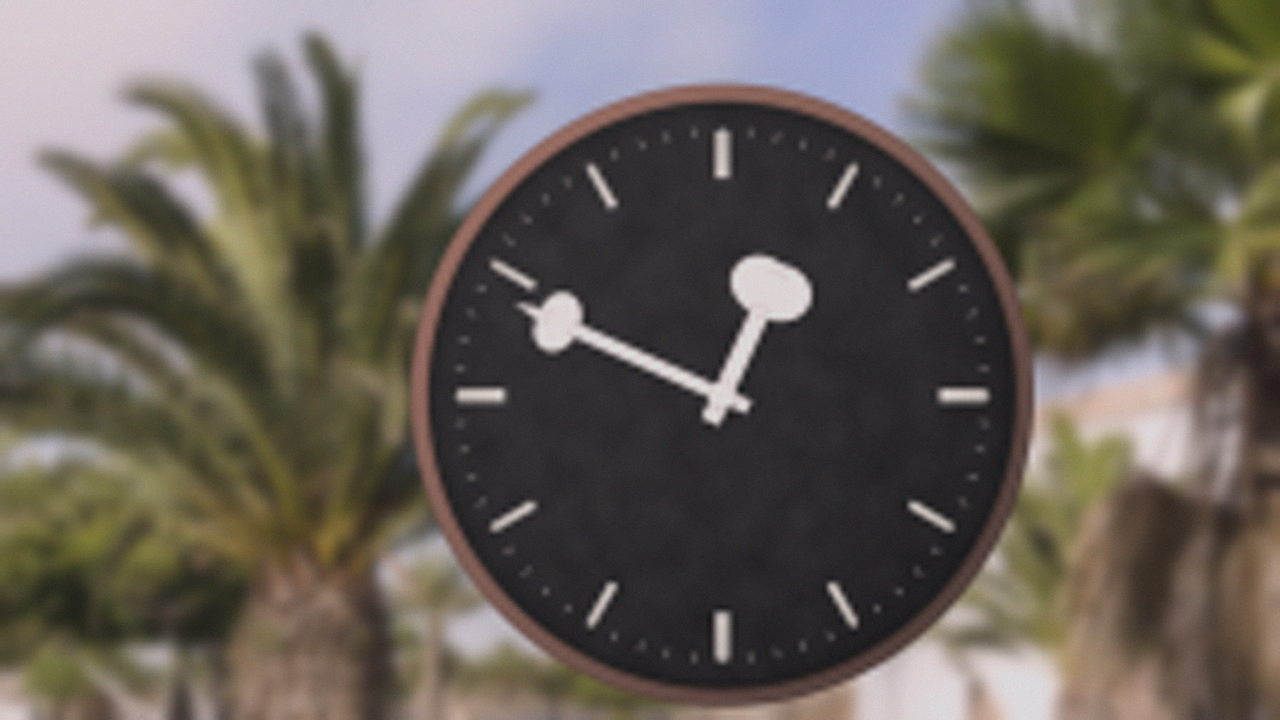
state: 12:49
